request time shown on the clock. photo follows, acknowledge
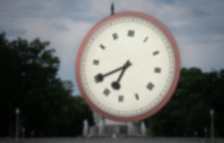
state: 6:40
